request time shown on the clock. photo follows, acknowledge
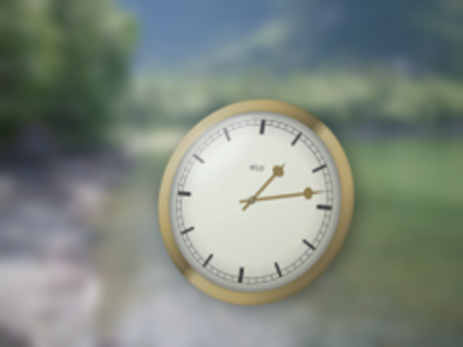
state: 1:13
